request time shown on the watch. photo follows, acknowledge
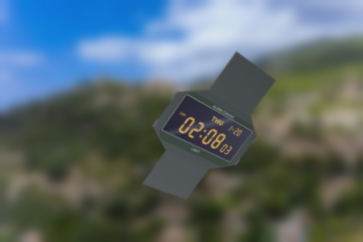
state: 2:08
